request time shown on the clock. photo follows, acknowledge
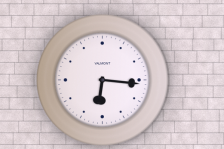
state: 6:16
